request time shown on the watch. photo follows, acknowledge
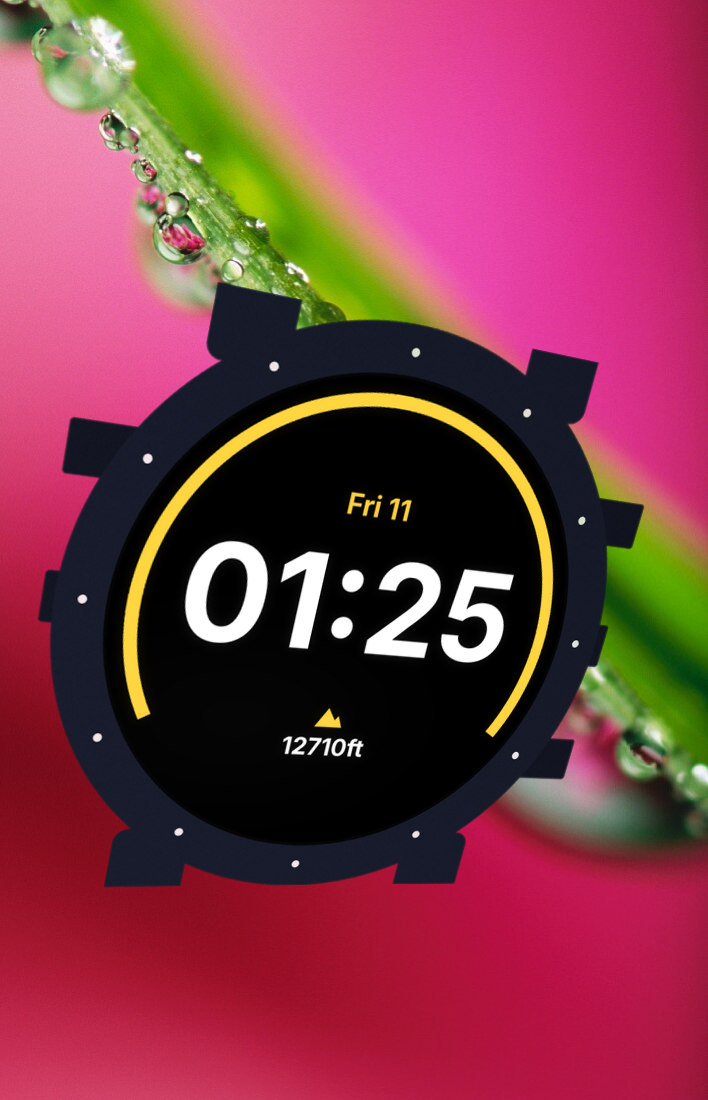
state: 1:25
